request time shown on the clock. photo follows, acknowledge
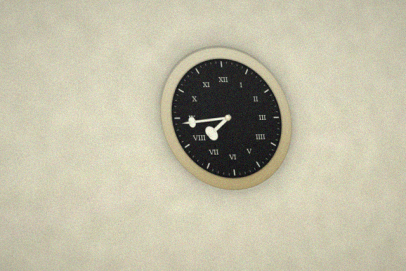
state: 7:44
